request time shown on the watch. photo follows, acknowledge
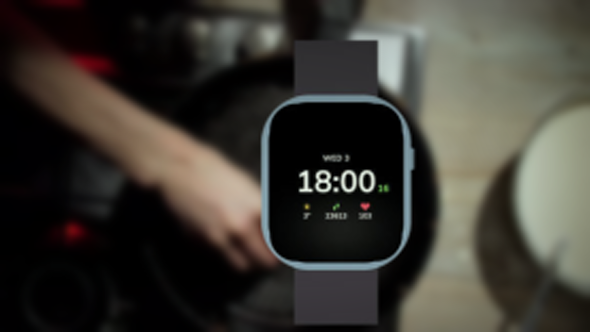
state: 18:00
